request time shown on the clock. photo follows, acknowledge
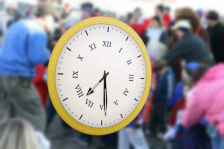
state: 7:29
